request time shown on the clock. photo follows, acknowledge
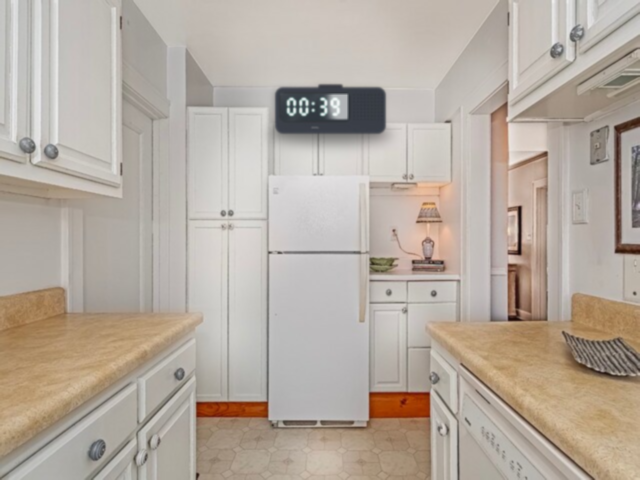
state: 0:39
